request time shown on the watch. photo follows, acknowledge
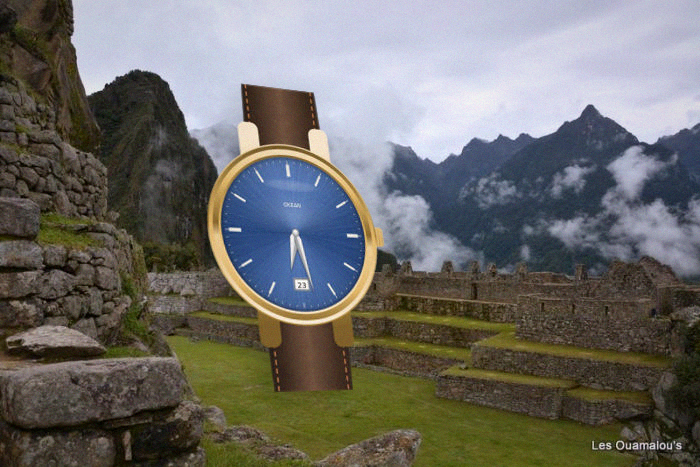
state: 6:28
